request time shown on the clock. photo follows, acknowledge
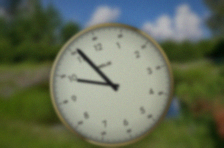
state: 9:56
